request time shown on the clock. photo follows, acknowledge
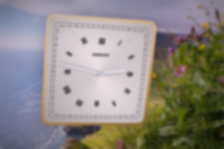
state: 2:47
